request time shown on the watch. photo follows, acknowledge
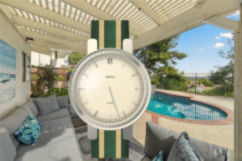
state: 5:27
